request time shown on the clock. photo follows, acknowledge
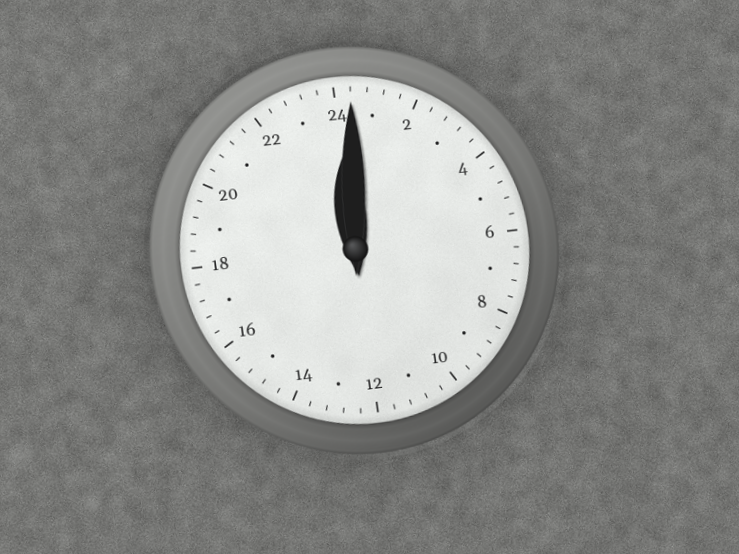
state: 0:01
